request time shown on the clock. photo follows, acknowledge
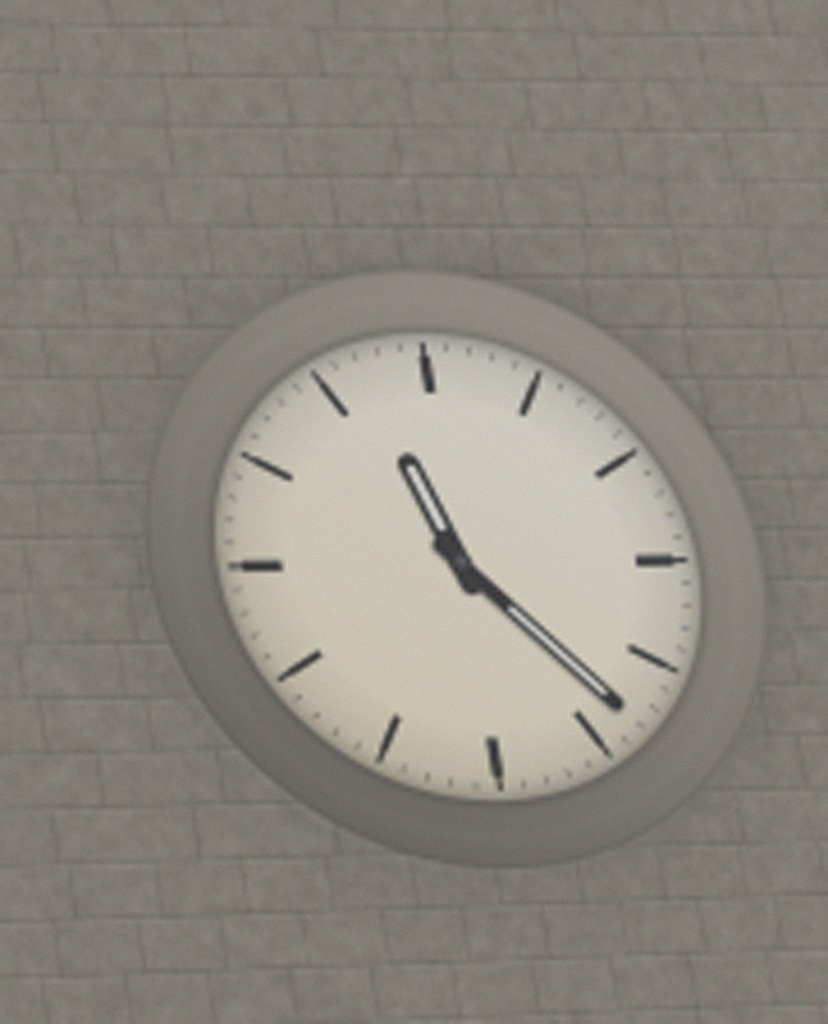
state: 11:23
